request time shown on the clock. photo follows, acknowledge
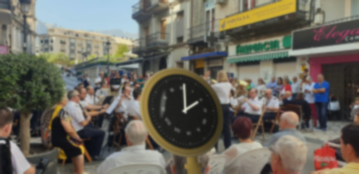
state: 2:01
